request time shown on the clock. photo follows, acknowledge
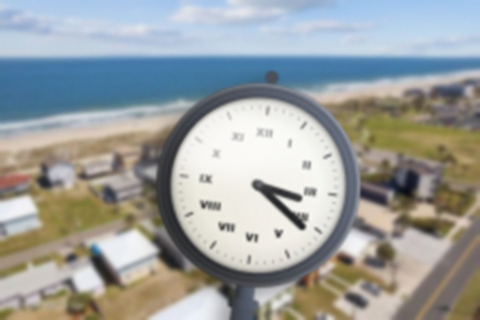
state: 3:21
